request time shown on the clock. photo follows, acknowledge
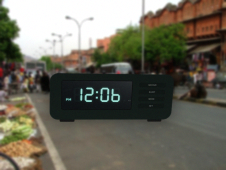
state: 12:06
